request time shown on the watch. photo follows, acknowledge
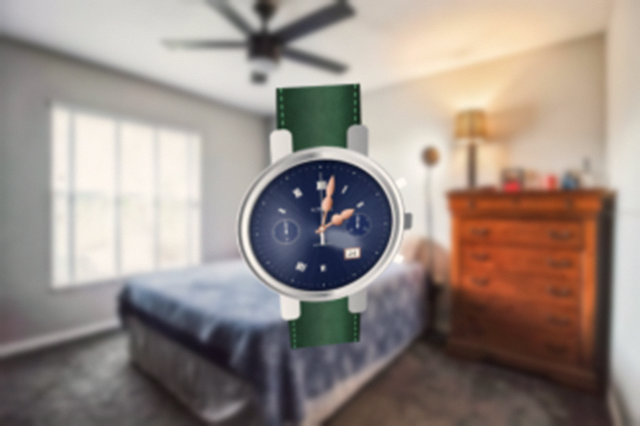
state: 2:02
